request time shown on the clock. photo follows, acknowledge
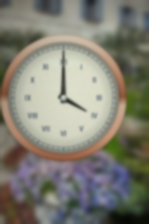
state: 4:00
